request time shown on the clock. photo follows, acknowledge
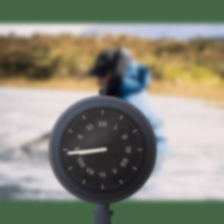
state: 8:44
